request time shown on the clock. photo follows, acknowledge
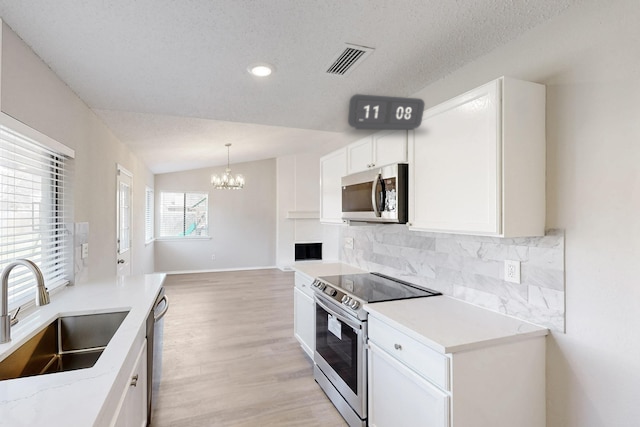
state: 11:08
